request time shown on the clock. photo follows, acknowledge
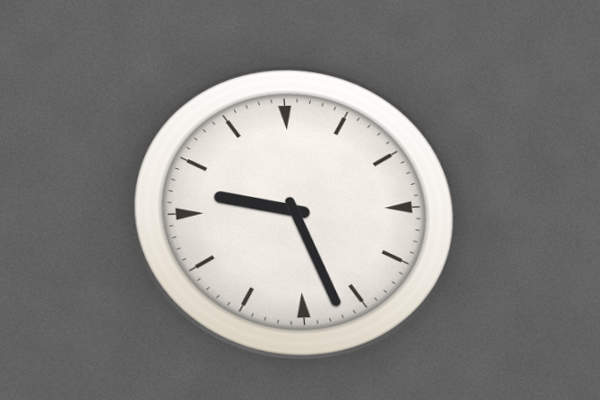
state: 9:27
